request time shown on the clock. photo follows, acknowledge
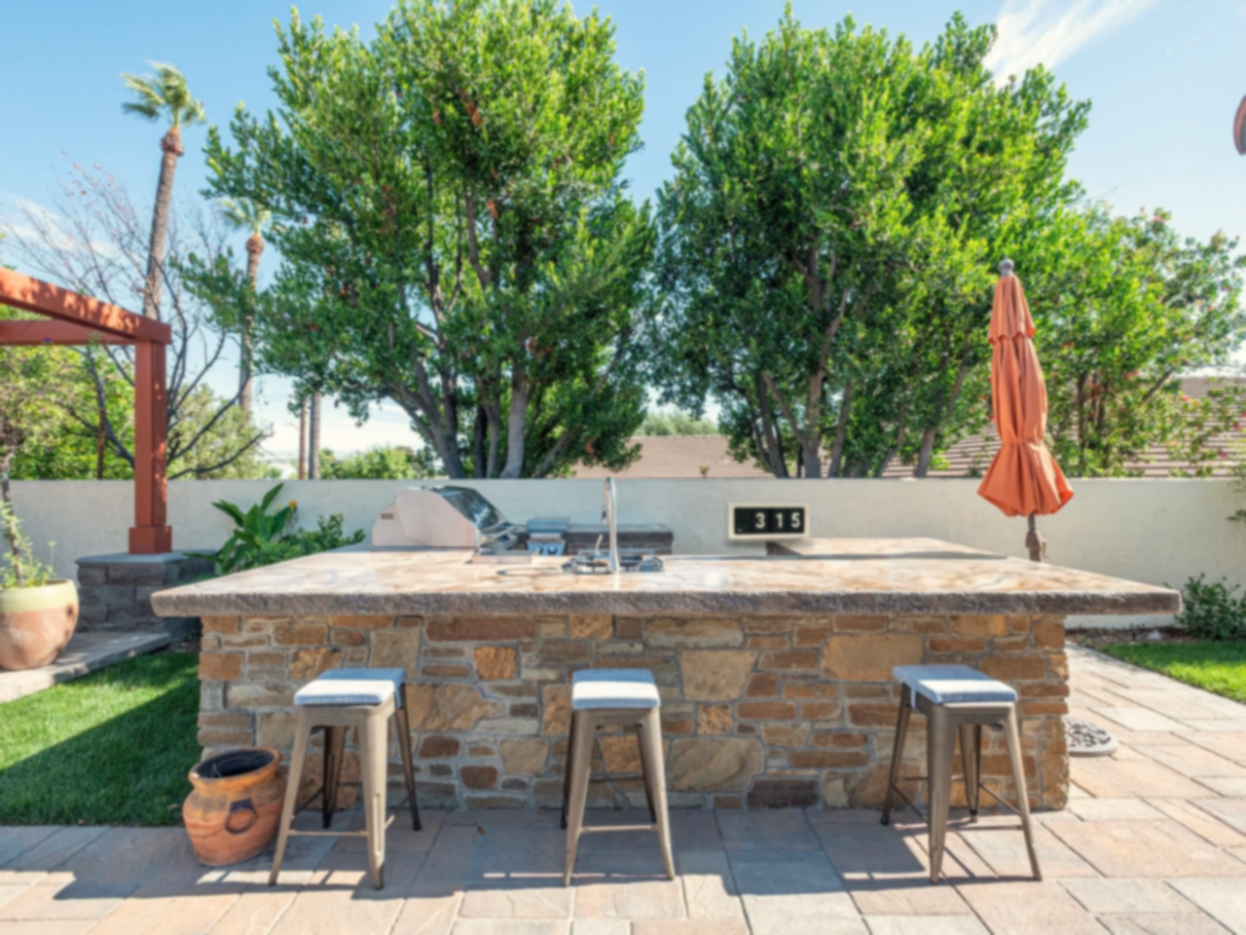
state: 3:15
